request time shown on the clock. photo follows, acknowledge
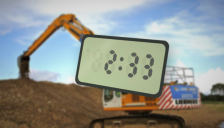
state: 2:33
